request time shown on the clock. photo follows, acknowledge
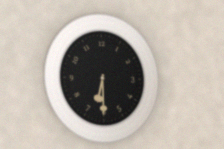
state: 6:30
